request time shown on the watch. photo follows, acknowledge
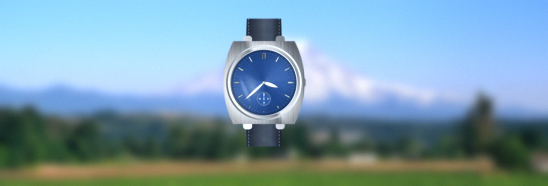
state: 3:38
